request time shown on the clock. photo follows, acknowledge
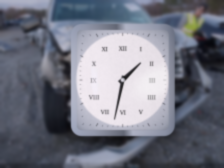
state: 1:32
